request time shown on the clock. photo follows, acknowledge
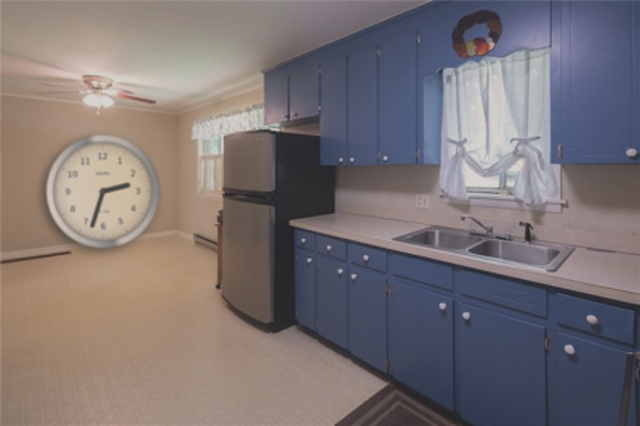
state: 2:33
